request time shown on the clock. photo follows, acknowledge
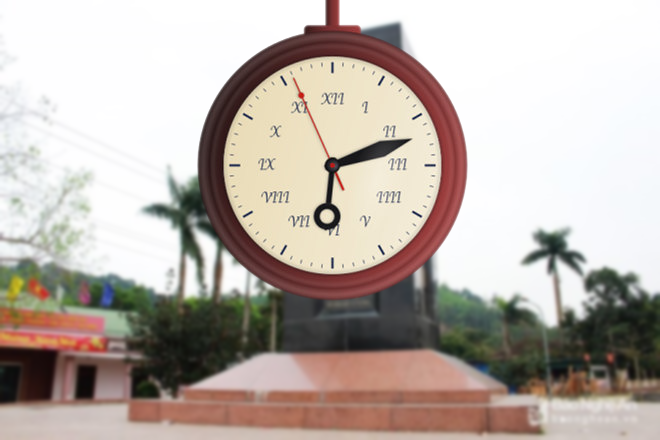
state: 6:11:56
